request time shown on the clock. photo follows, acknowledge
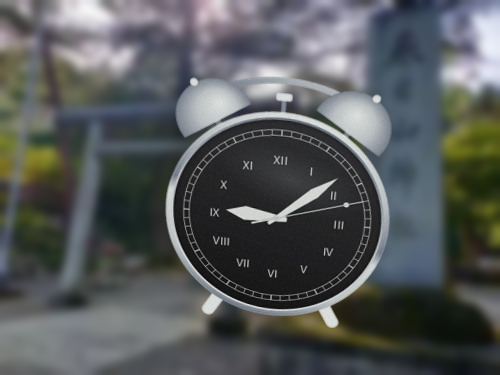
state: 9:08:12
